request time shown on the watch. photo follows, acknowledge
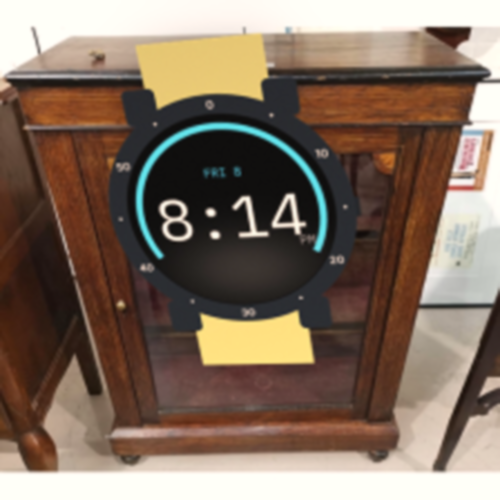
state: 8:14
